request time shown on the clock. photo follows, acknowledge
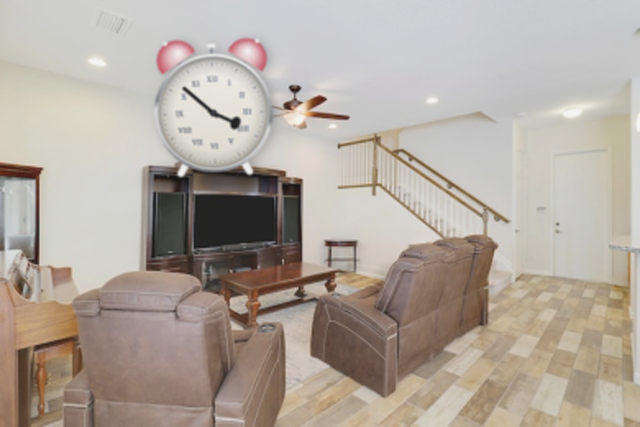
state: 3:52
